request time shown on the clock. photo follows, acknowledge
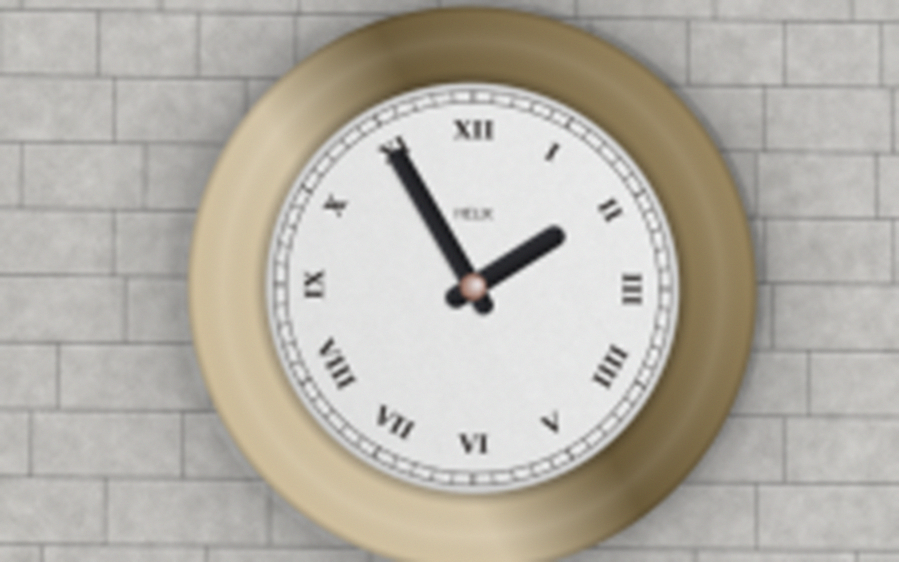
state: 1:55
